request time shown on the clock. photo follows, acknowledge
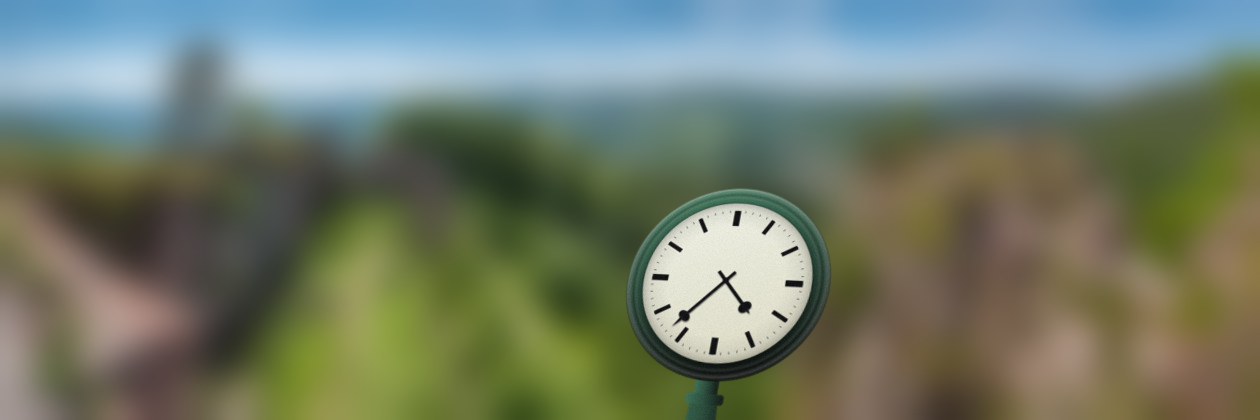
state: 4:37
